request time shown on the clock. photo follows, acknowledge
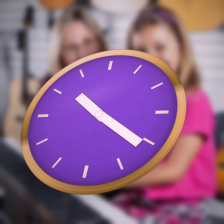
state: 10:21
